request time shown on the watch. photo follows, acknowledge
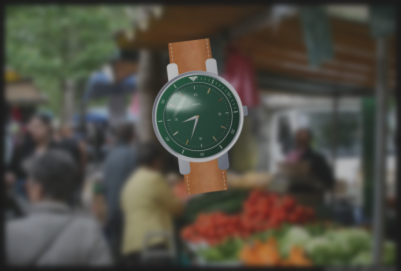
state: 8:34
